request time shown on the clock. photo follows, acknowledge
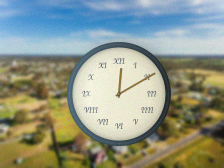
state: 12:10
